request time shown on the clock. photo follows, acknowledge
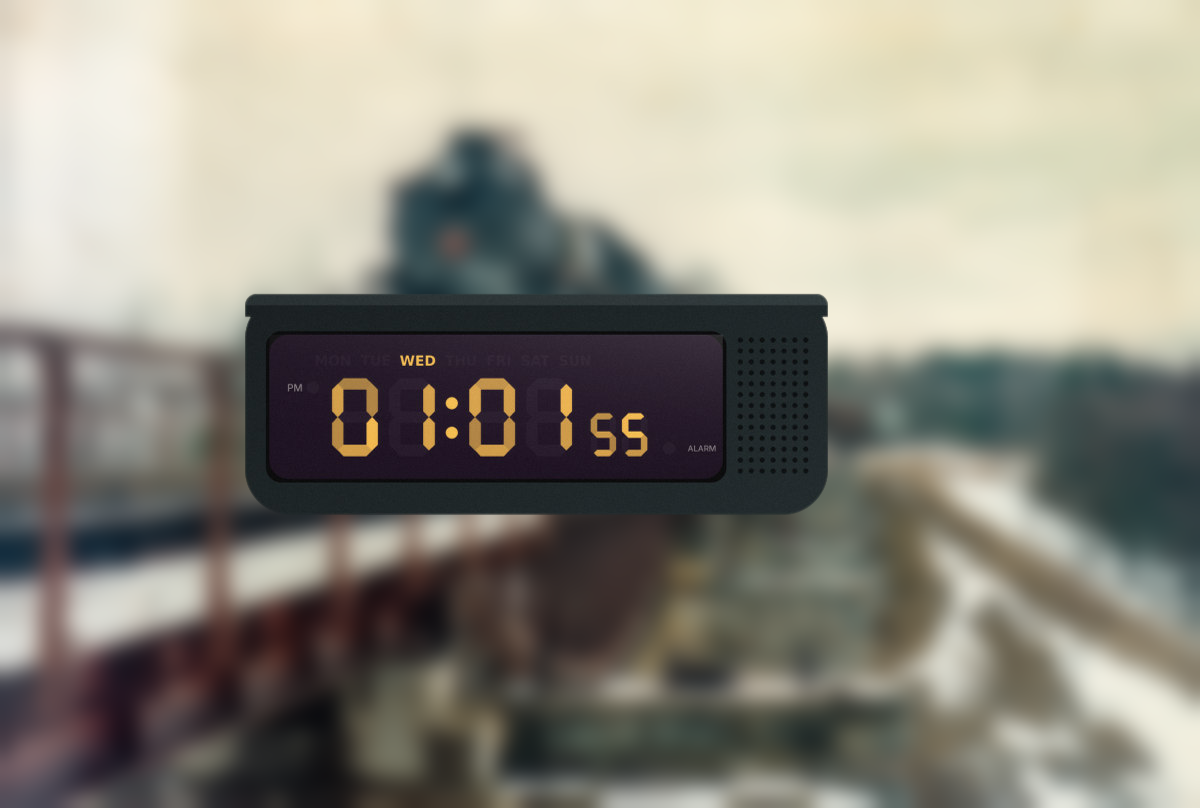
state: 1:01:55
